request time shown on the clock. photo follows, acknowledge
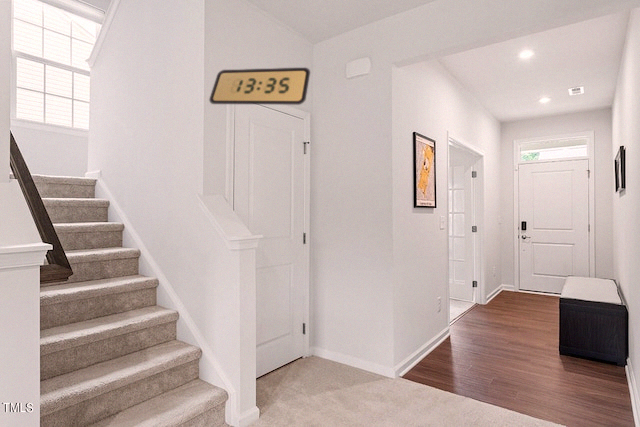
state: 13:35
